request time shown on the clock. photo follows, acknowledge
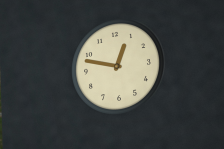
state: 12:48
